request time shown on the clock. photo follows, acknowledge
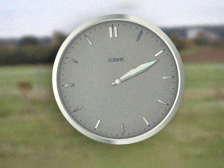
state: 2:11
